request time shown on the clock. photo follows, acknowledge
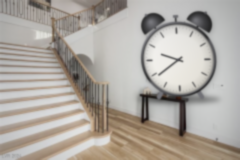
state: 9:39
